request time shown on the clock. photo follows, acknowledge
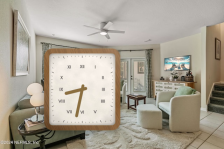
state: 8:32
